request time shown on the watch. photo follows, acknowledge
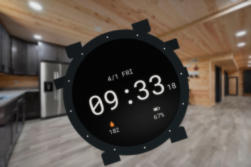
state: 9:33
